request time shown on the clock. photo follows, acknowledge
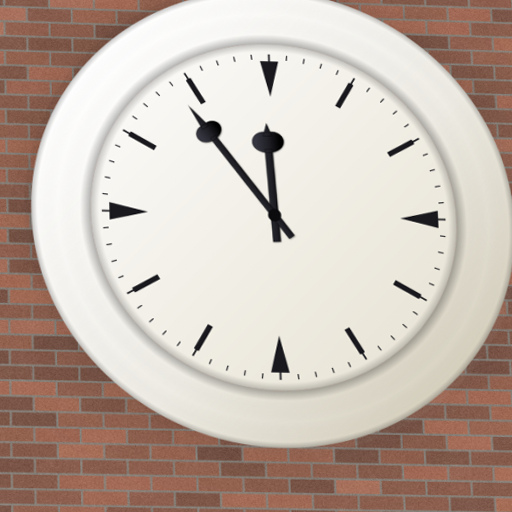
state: 11:54
